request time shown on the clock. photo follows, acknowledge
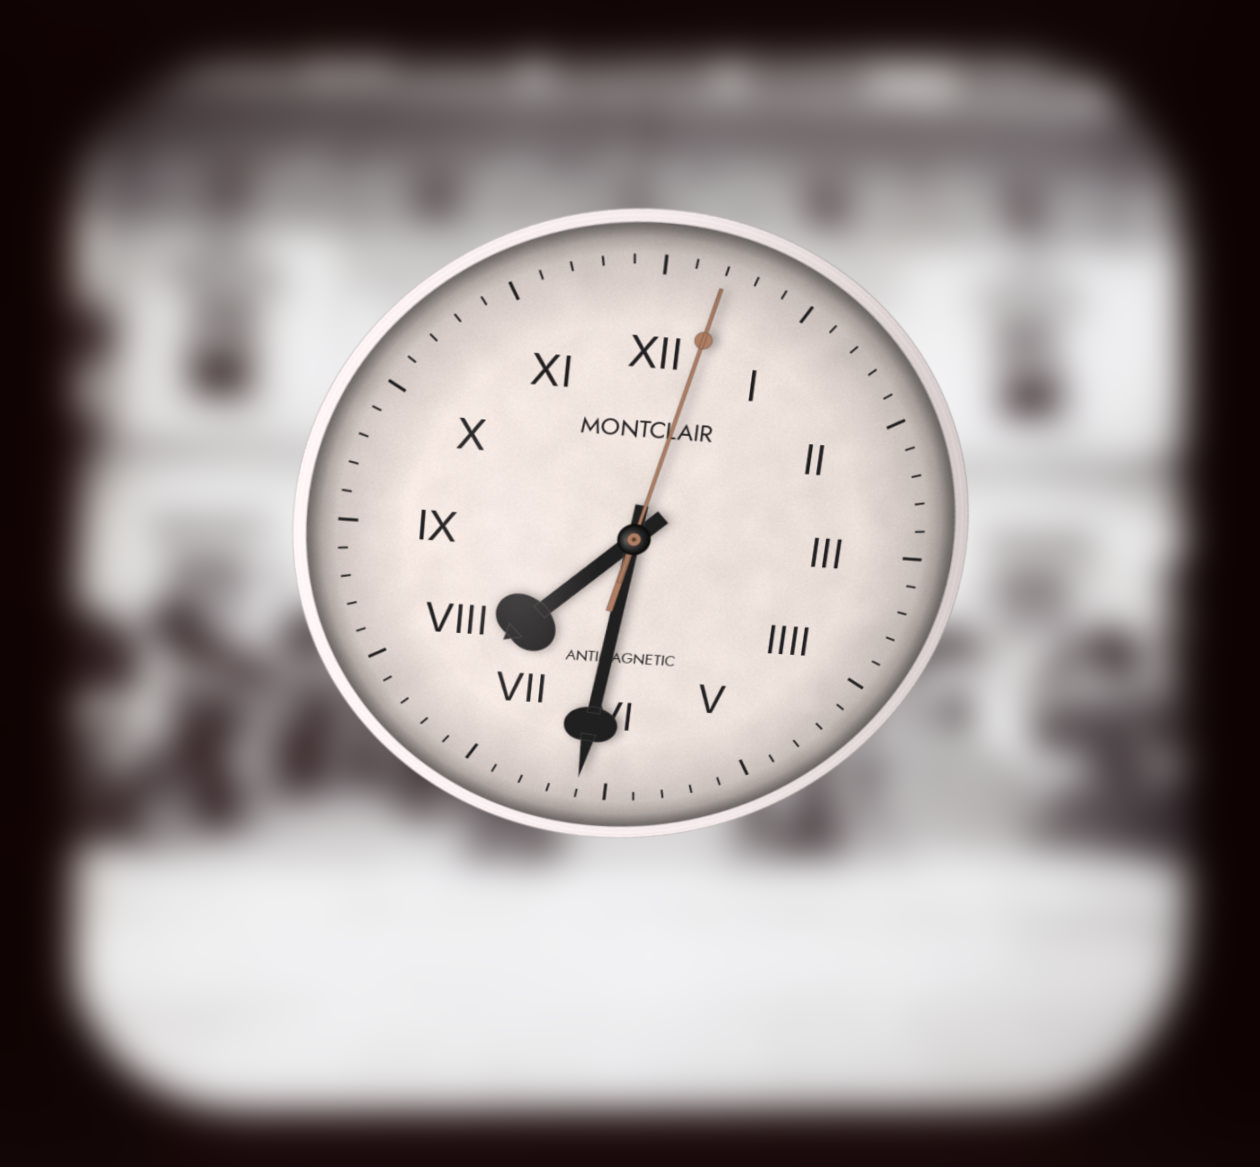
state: 7:31:02
